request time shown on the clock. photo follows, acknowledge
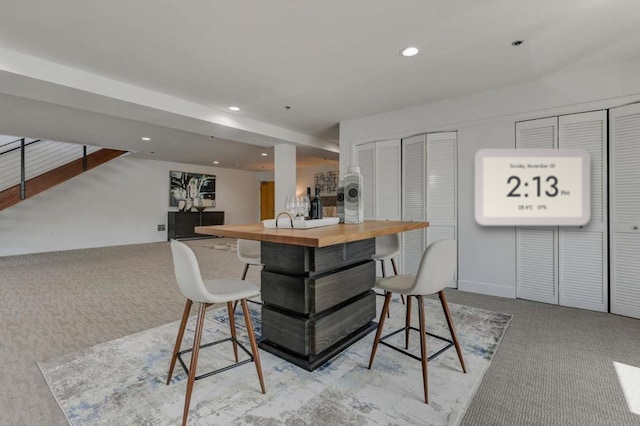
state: 2:13
